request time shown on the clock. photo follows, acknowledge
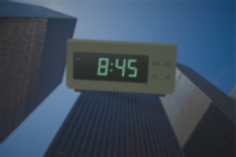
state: 8:45
